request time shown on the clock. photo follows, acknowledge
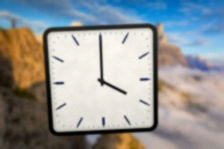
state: 4:00
